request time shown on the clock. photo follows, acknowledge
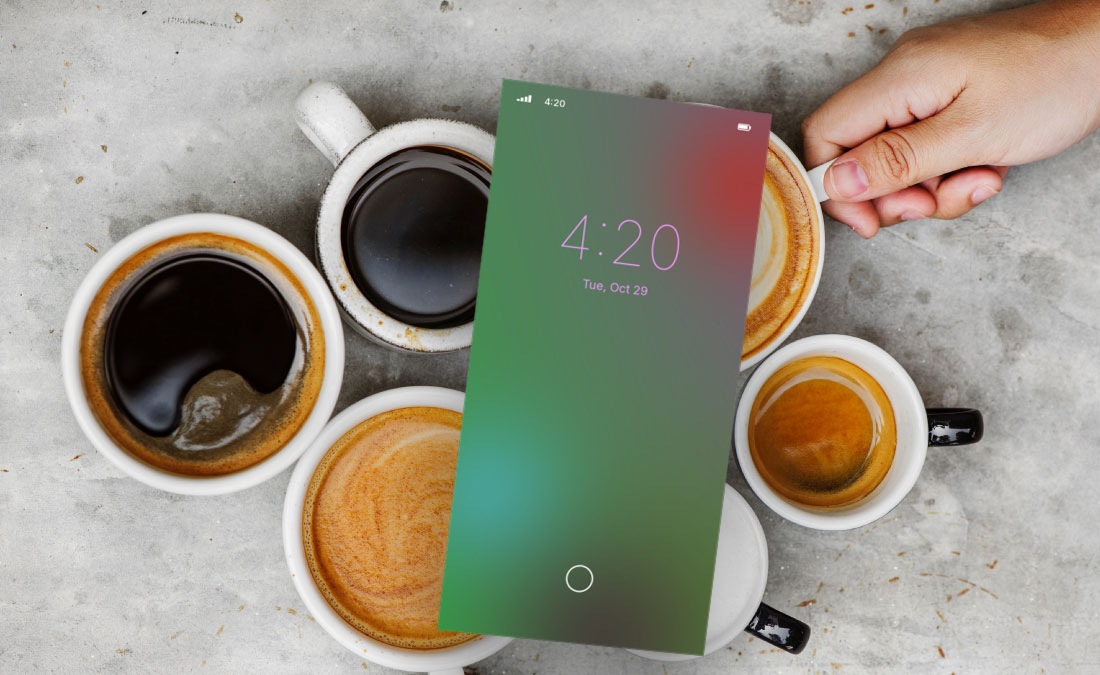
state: 4:20
